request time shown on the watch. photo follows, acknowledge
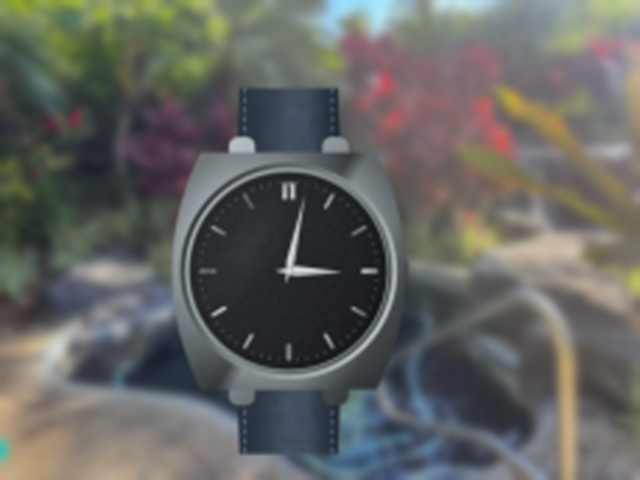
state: 3:02
